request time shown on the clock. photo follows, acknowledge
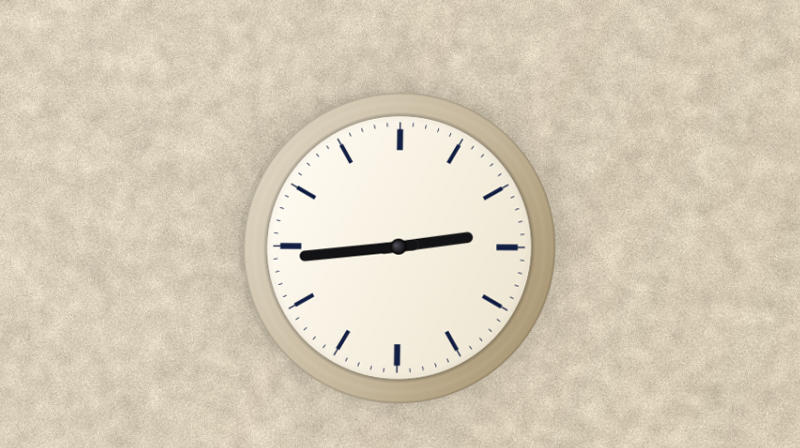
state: 2:44
